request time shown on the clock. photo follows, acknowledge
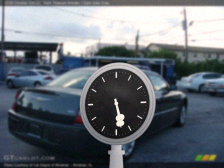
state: 5:28
